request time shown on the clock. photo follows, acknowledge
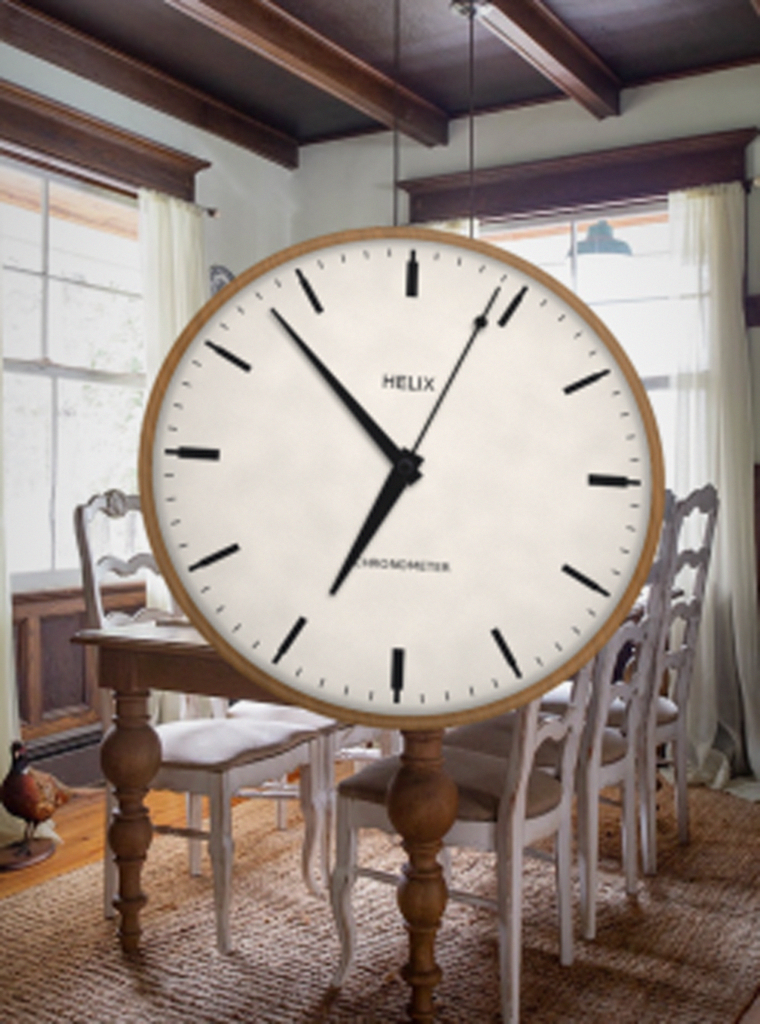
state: 6:53:04
